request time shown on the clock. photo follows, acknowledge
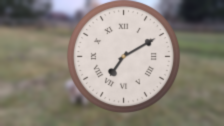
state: 7:10
